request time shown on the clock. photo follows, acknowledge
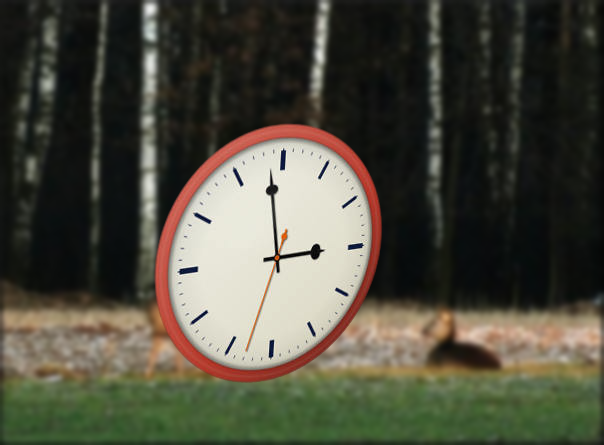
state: 2:58:33
